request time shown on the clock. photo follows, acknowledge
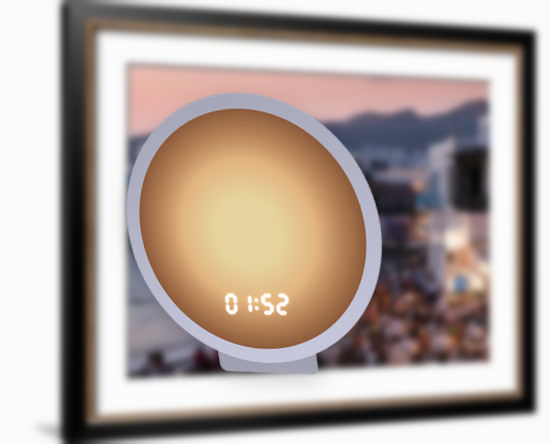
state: 1:52
